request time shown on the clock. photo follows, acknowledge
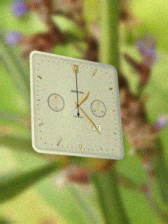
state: 1:23
